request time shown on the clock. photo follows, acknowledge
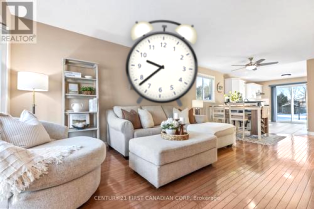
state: 9:38
